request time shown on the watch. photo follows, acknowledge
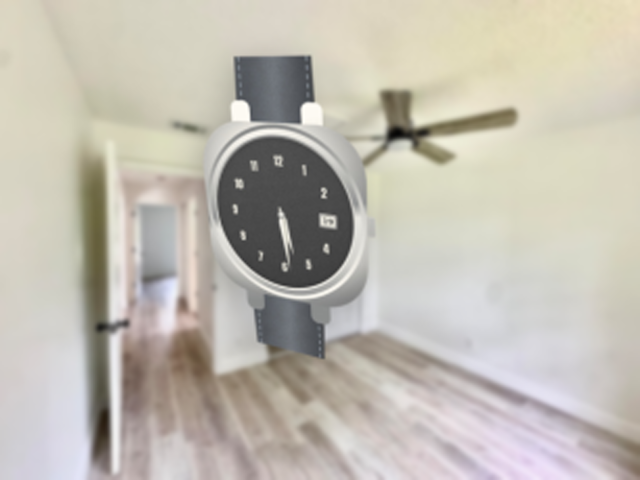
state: 5:29
